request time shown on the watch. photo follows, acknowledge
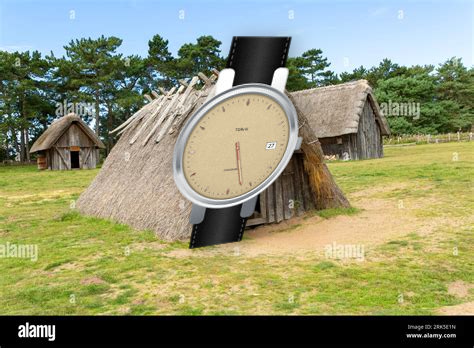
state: 5:27
